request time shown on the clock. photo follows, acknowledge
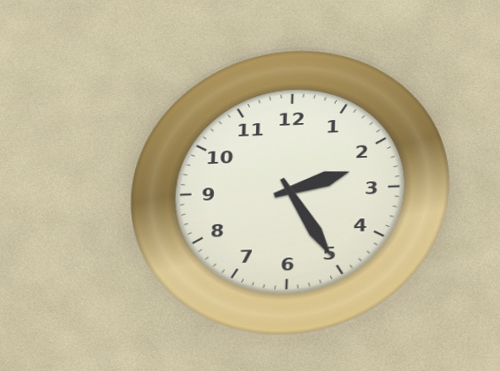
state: 2:25
